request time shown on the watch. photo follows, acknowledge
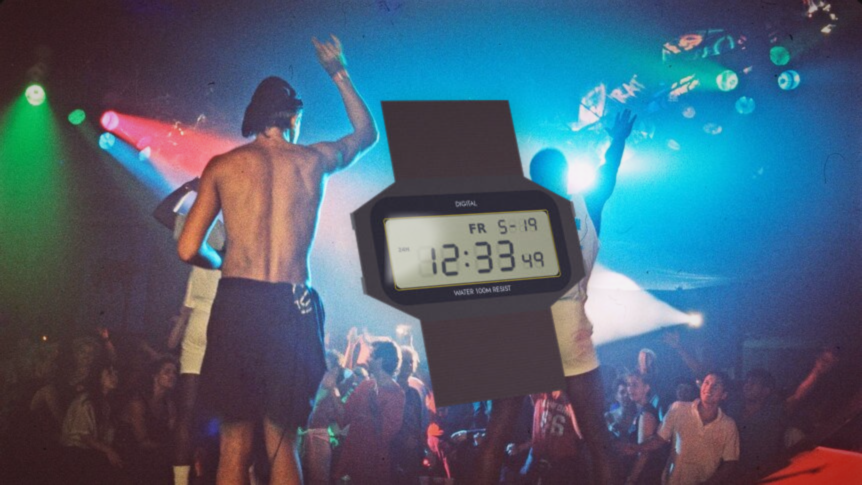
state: 12:33:49
